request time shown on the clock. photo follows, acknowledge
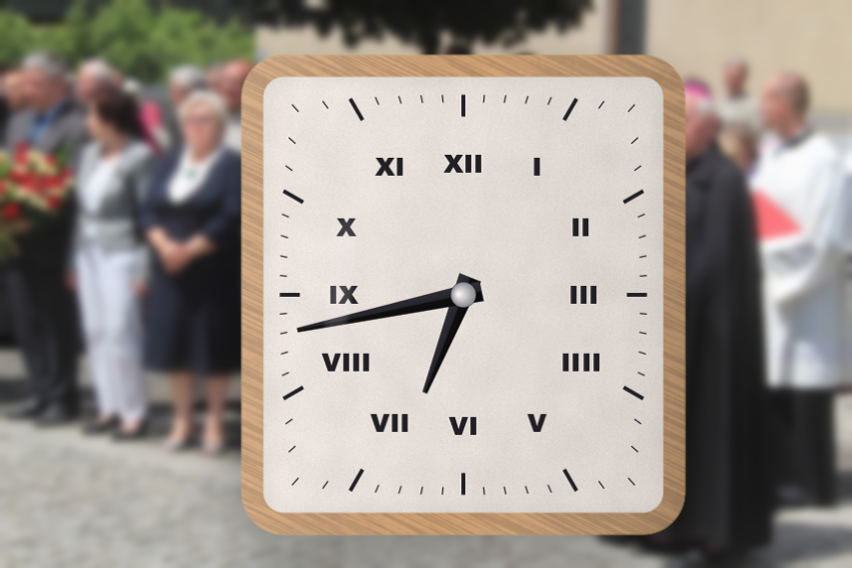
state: 6:43
